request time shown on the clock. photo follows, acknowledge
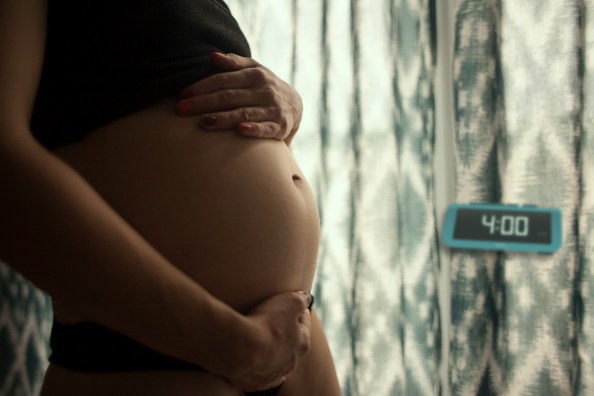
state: 4:00
